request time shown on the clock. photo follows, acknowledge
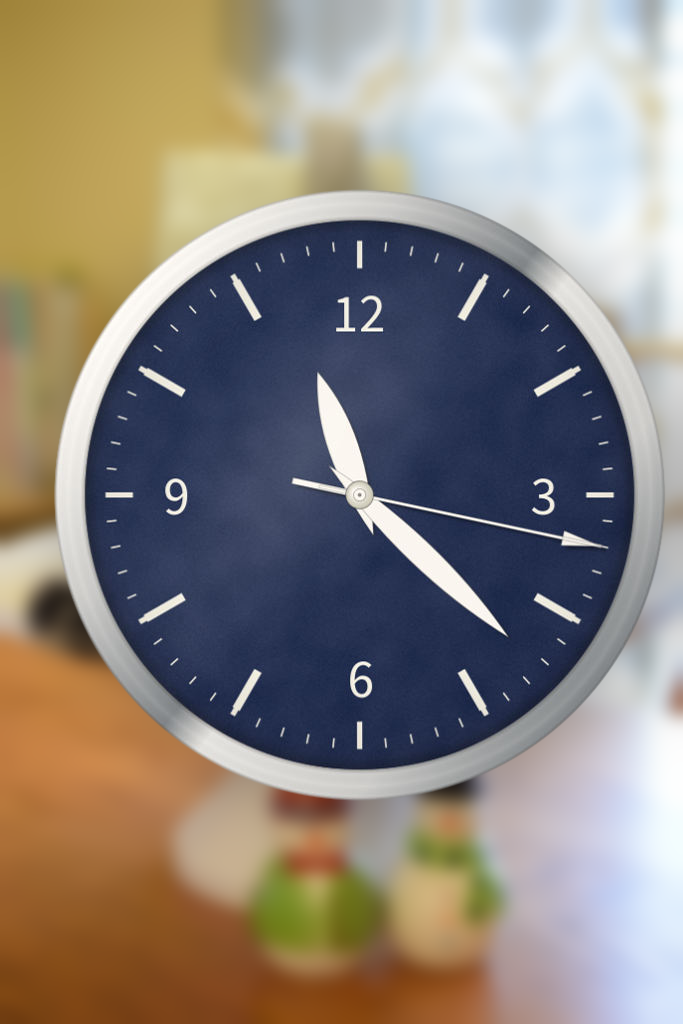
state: 11:22:17
